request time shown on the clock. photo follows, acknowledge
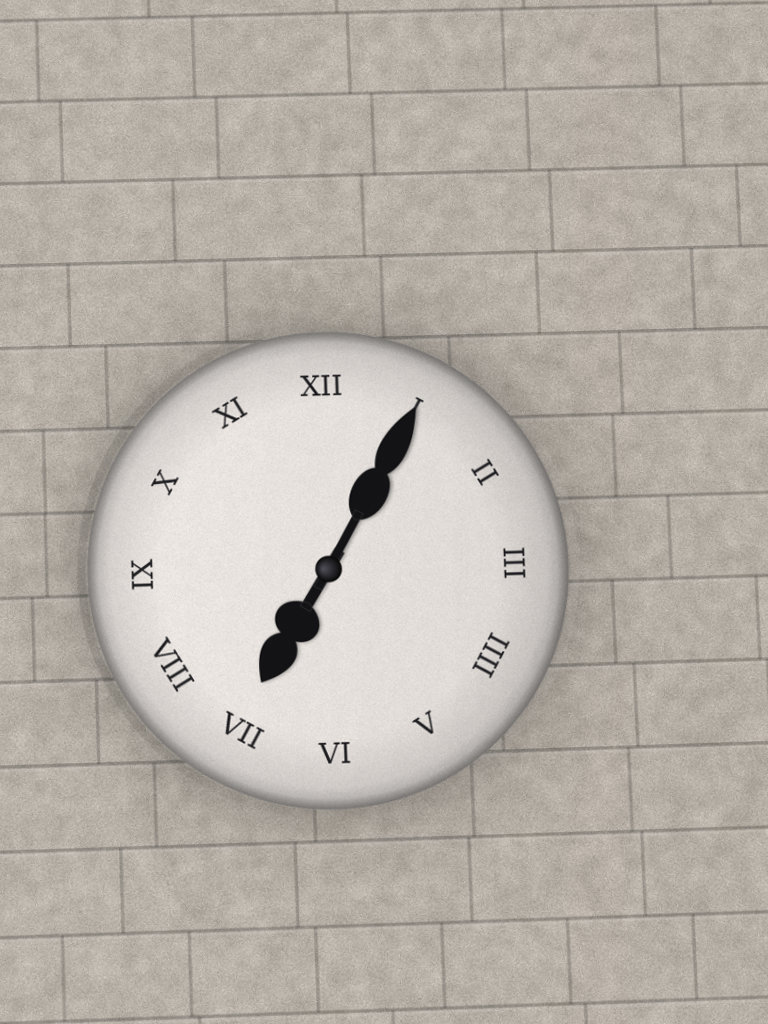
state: 7:05
